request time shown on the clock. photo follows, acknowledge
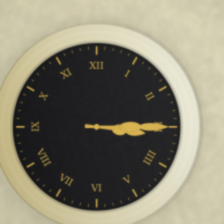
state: 3:15
